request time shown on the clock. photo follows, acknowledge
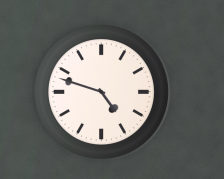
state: 4:48
